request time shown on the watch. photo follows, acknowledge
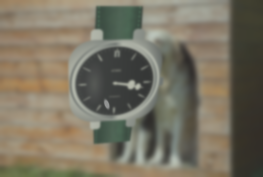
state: 3:17
